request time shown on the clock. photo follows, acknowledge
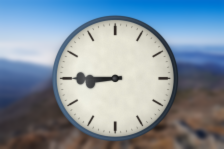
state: 8:45
